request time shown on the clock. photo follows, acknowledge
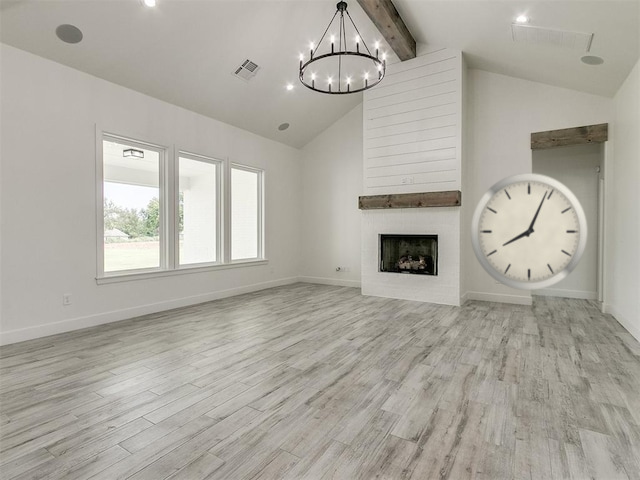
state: 8:04
